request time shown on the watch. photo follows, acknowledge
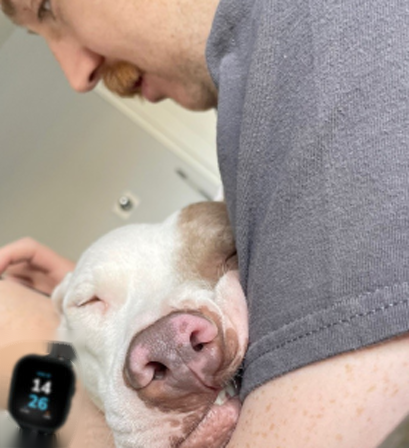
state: 14:26
